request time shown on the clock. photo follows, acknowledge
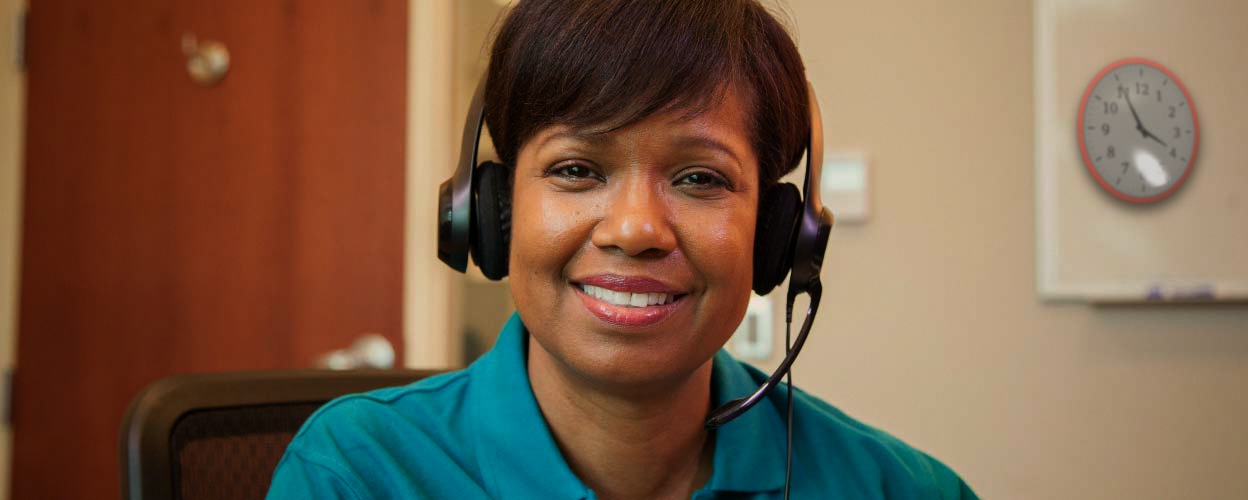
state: 3:55
